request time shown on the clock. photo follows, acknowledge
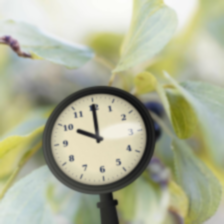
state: 10:00
